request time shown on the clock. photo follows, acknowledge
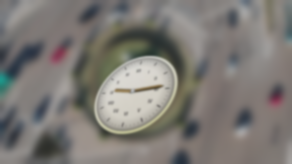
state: 9:14
